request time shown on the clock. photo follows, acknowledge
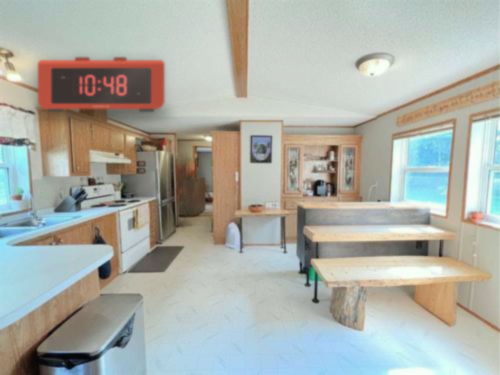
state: 10:48
